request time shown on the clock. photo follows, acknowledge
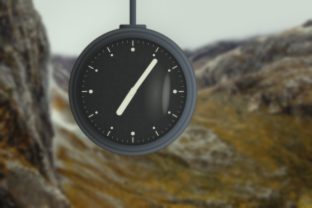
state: 7:06
